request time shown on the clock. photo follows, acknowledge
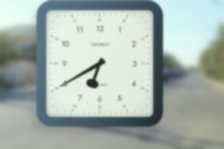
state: 6:40
